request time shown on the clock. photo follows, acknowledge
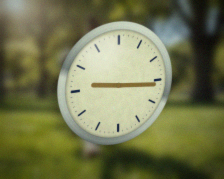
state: 9:16
